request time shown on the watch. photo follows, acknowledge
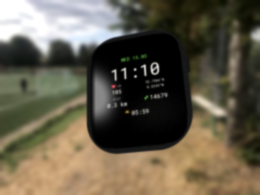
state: 11:10
